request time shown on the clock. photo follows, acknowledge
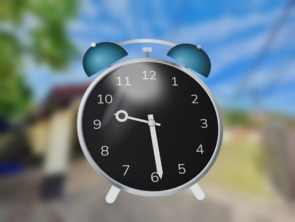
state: 9:29
